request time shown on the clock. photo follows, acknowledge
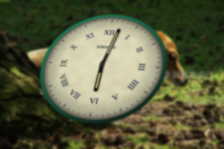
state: 6:02
